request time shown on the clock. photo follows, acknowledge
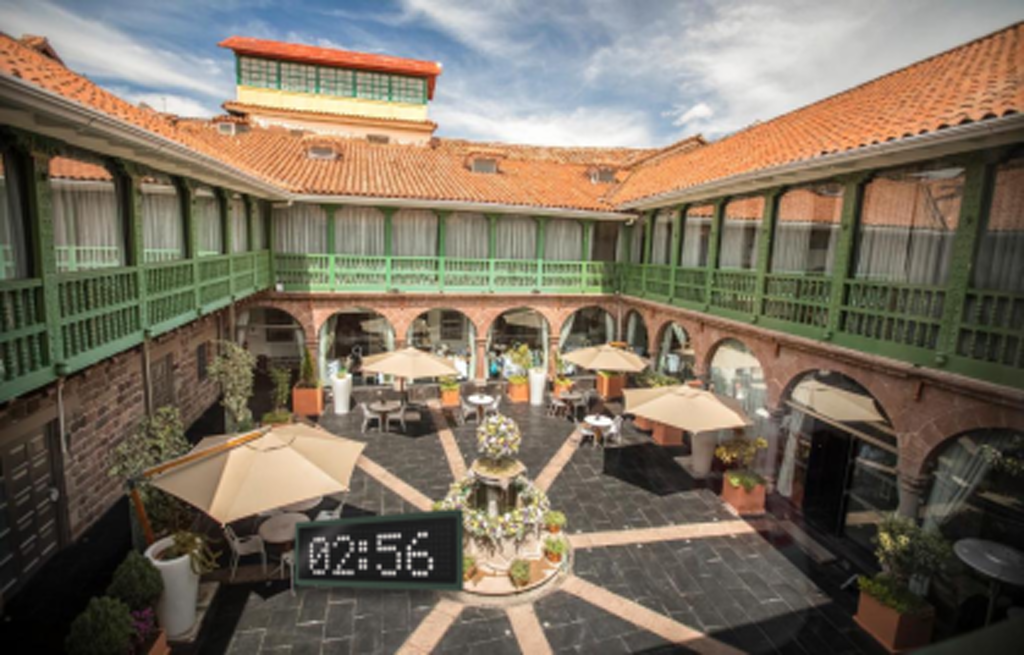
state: 2:56
